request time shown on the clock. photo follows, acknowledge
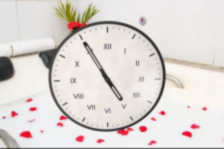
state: 4:55
